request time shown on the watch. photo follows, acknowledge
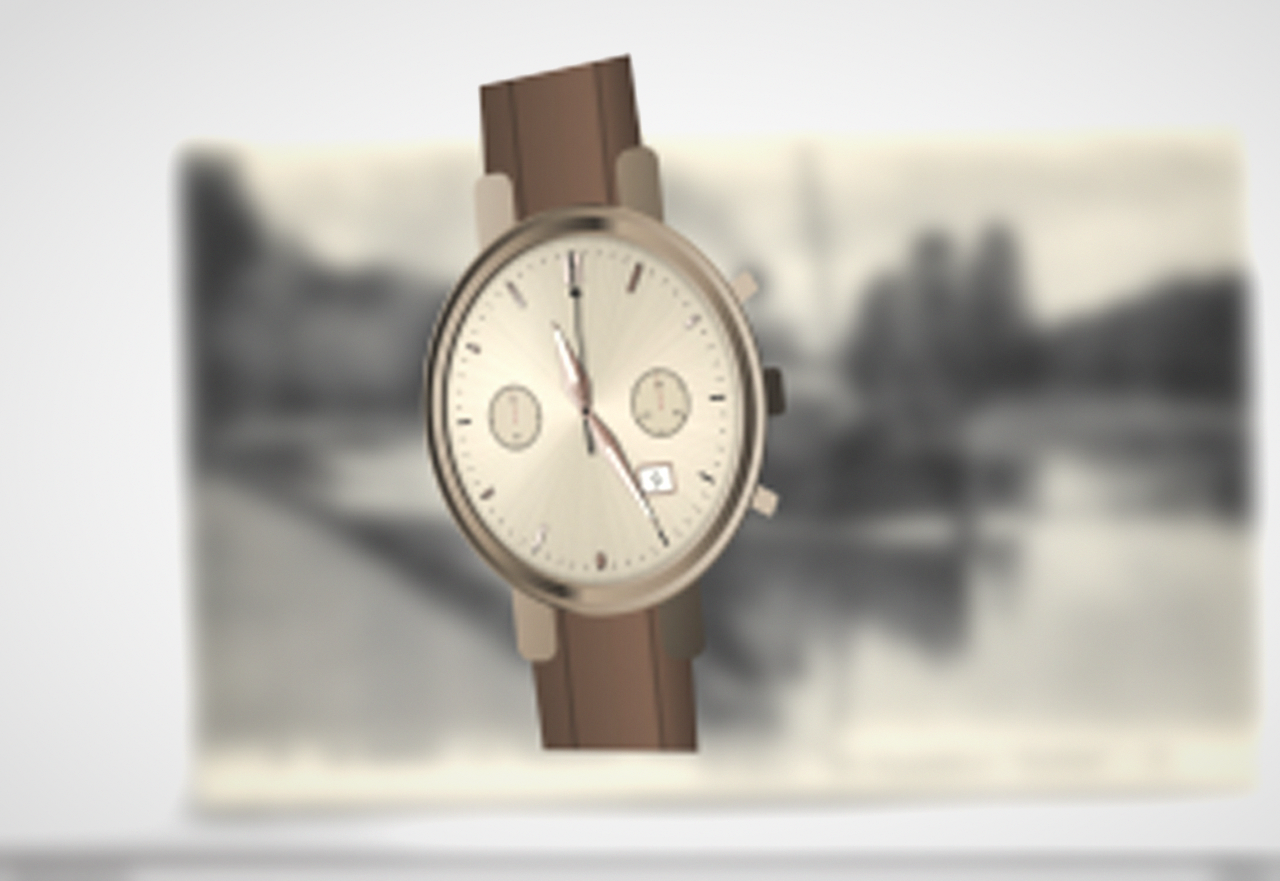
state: 11:25
